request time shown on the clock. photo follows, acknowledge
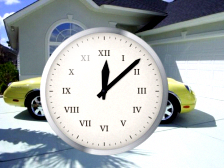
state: 12:08
